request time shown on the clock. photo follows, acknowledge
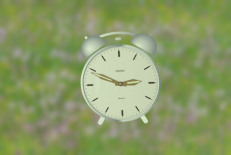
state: 2:49
